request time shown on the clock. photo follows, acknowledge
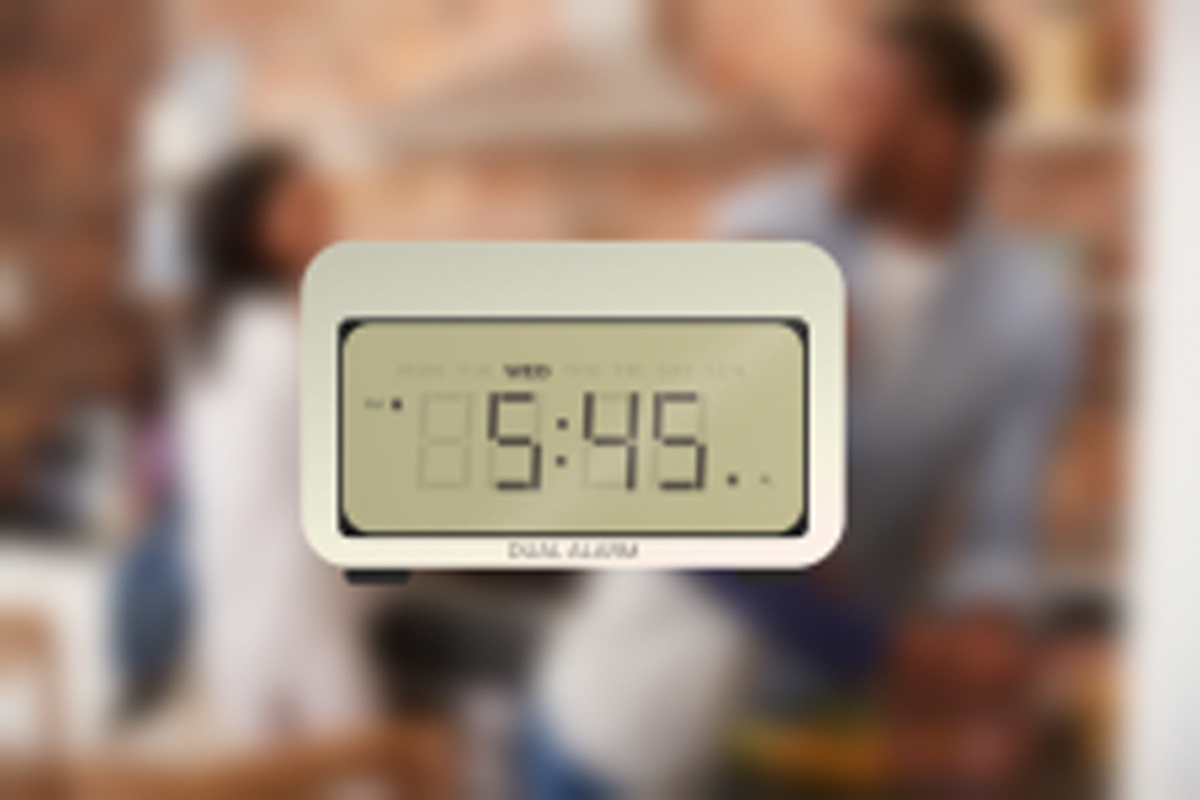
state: 5:45
